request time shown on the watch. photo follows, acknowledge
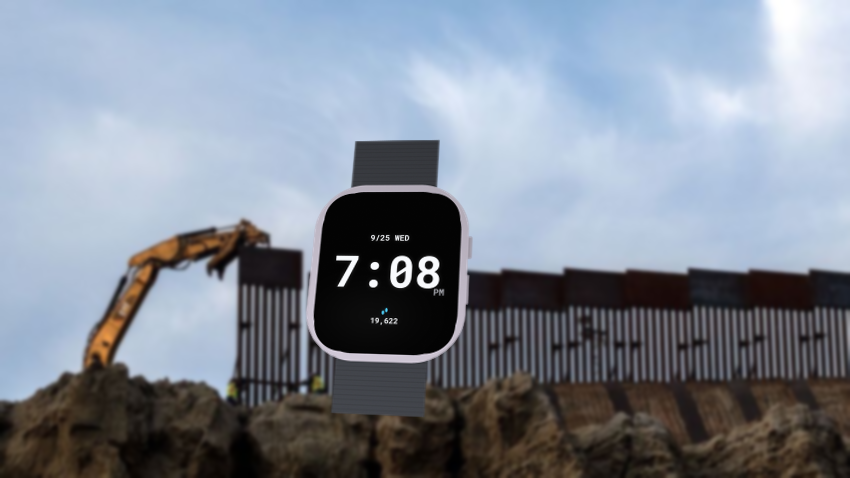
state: 7:08
